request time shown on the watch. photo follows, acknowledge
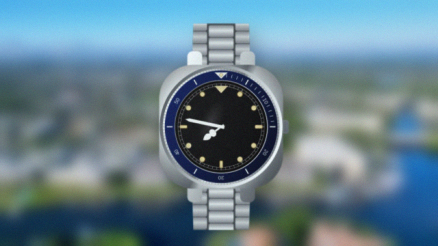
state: 7:47
